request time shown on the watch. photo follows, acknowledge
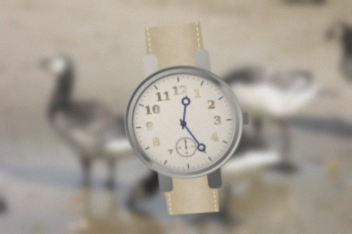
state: 12:25
